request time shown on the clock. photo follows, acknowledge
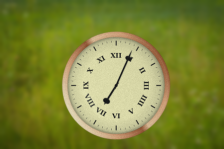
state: 7:04
